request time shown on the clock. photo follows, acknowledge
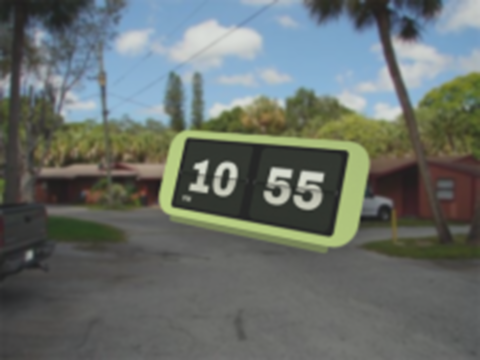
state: 10:55
